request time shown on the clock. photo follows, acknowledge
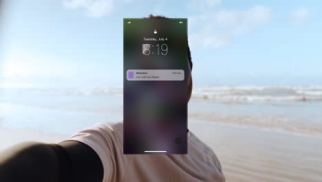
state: 8:19
